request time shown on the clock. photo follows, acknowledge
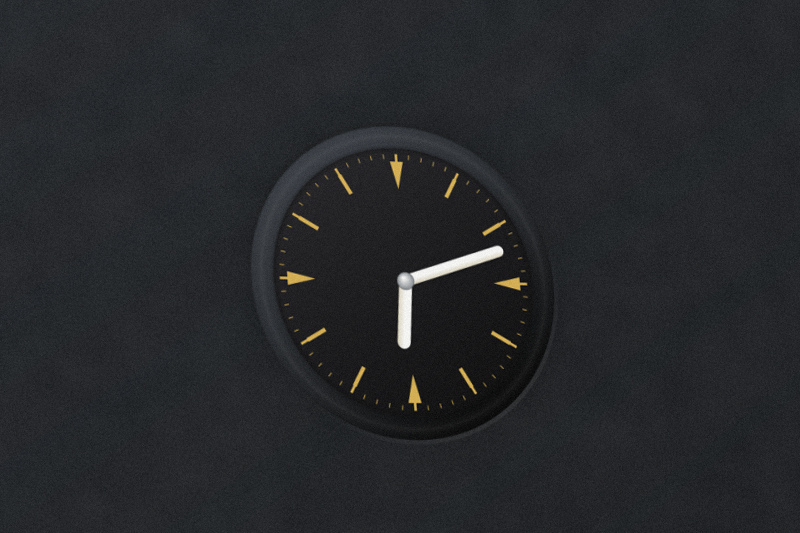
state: 6:12
